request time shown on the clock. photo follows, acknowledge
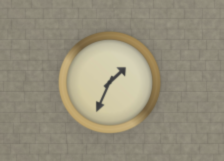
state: 1:34
